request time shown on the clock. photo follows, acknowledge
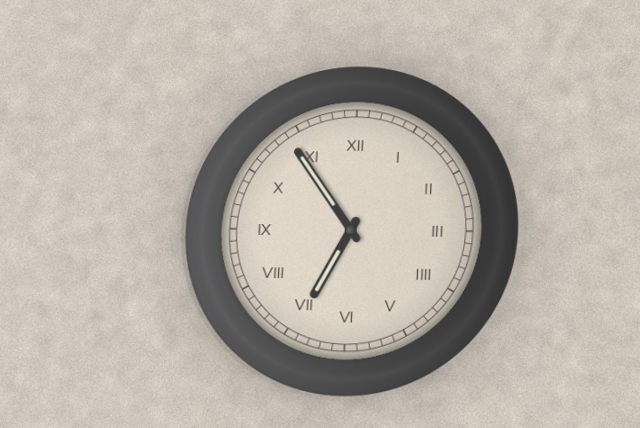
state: 6:54
